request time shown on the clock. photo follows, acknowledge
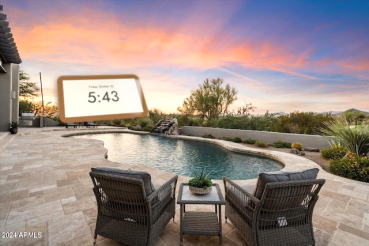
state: 5:43
